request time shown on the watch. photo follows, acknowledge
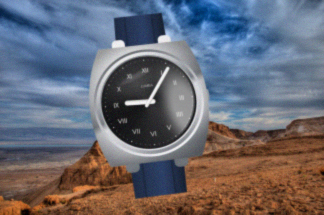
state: 9:06
